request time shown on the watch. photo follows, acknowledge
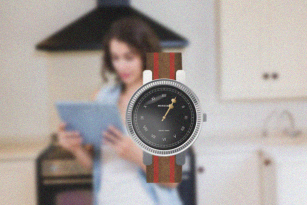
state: 1:05
